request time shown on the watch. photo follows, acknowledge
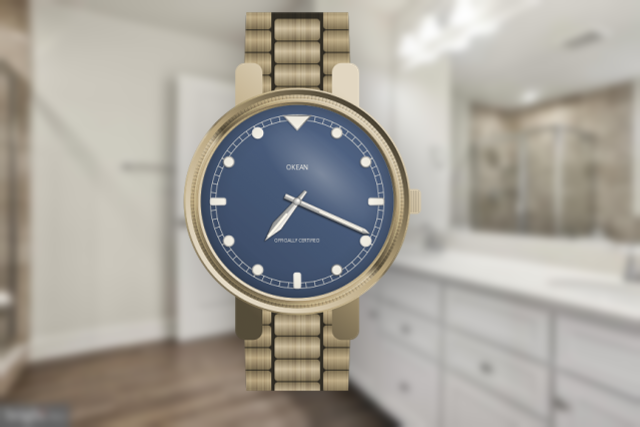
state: 7:19
